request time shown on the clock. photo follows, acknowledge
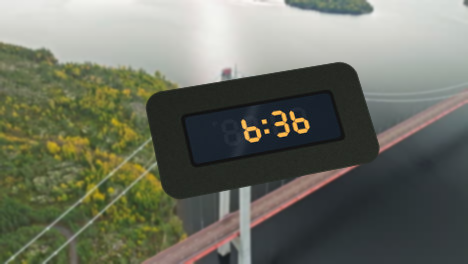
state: 6:36
